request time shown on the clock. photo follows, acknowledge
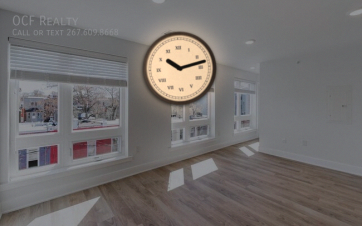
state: 10:13
